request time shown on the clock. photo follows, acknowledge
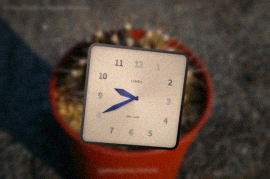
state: 9:40
